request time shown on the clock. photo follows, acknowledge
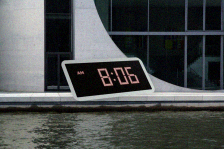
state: 8:06
